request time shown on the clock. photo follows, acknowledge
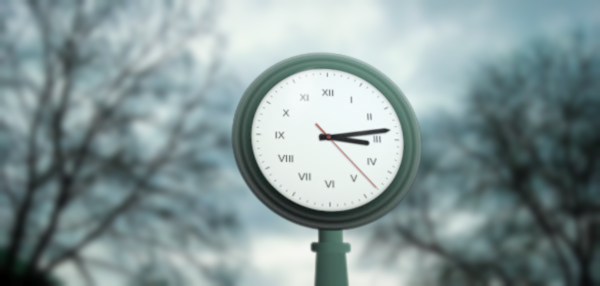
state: 3:13:23
